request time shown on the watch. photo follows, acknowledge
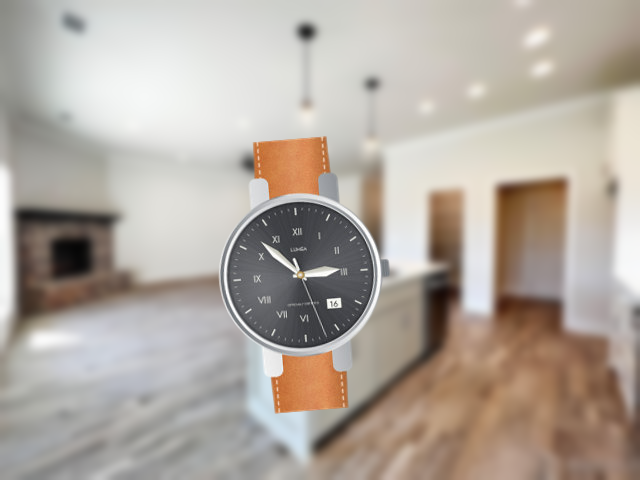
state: 2:52:27
